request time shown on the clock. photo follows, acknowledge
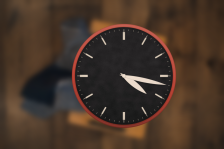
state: 4:17
